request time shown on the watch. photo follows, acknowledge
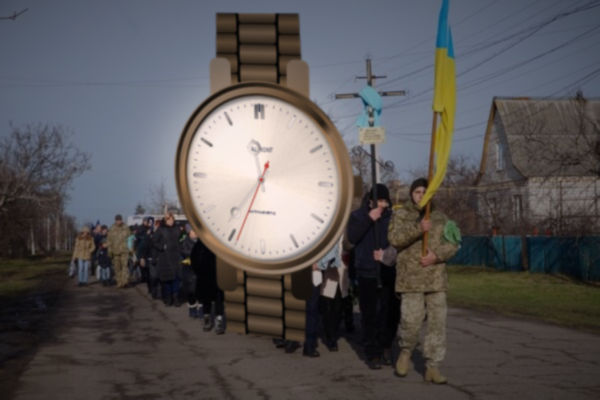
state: 11:36:34
